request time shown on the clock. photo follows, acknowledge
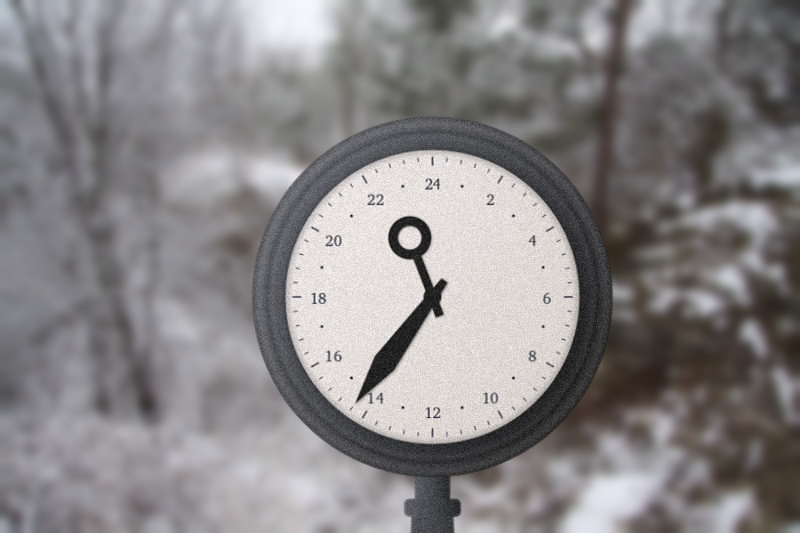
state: 22:36
